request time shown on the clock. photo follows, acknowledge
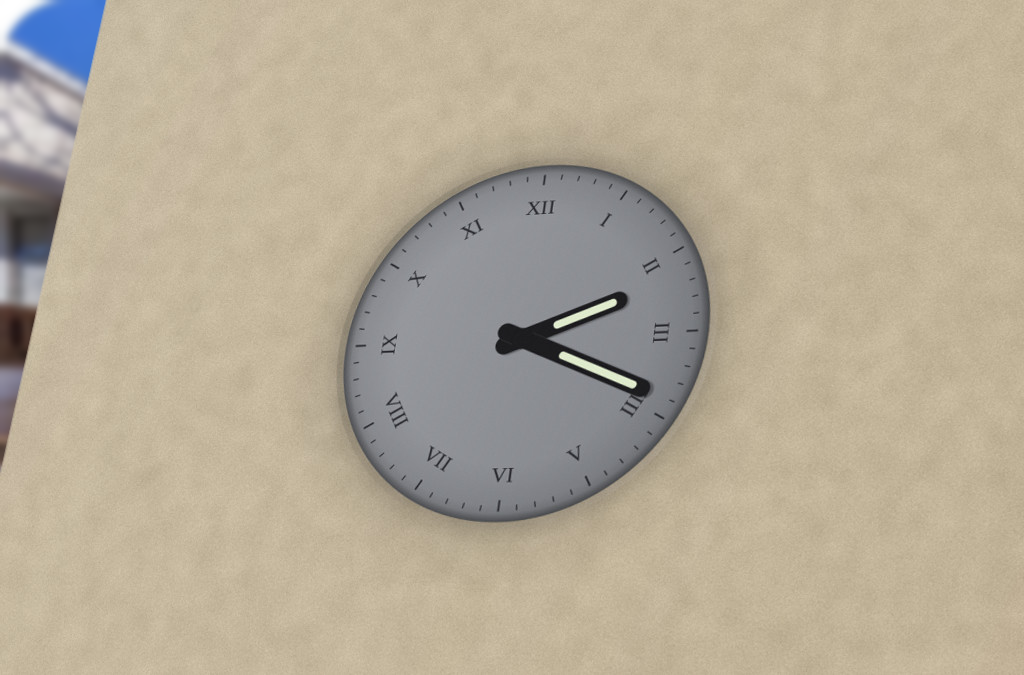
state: 2:19
